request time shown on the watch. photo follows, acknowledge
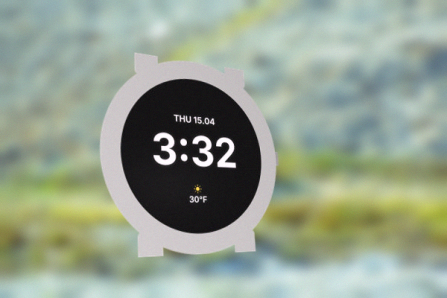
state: 3:32
